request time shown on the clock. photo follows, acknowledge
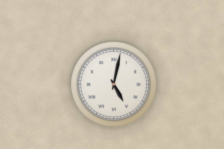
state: 5:02
